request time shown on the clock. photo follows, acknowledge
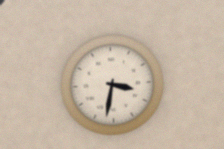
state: 3:32
